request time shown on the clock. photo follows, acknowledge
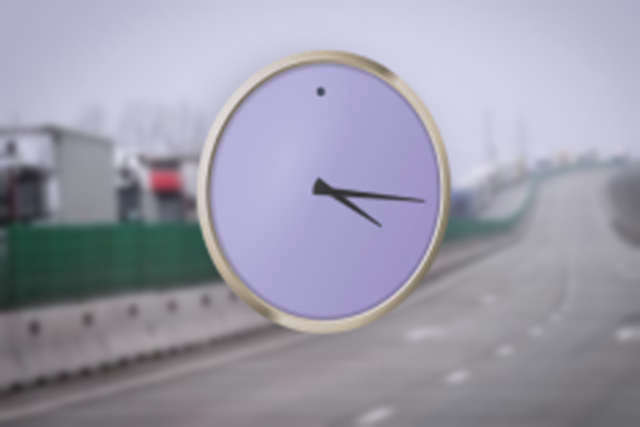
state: 4:17
